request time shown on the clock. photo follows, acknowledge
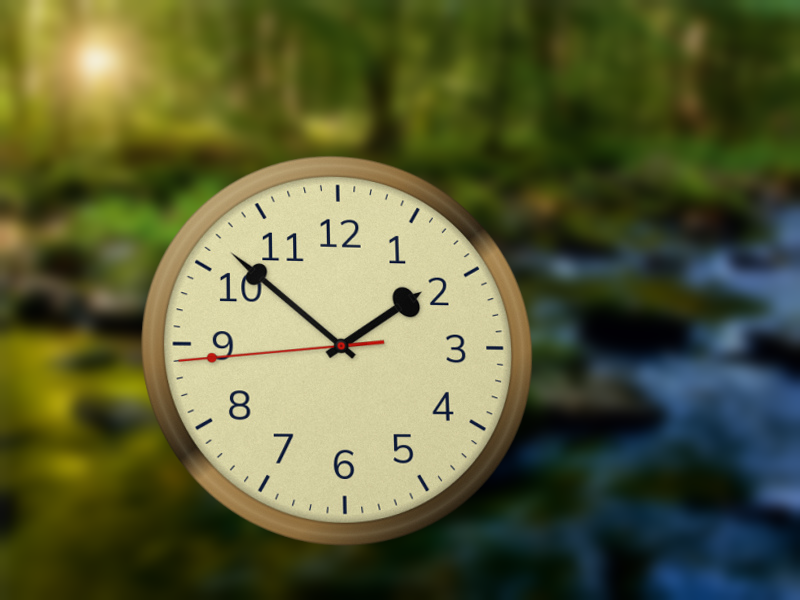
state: 1:51:44
